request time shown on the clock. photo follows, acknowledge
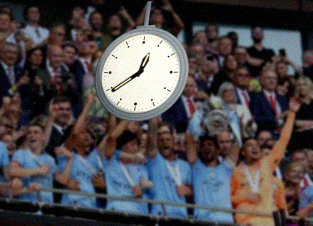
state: 12:39
